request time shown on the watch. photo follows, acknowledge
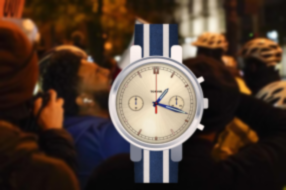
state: 1:18
